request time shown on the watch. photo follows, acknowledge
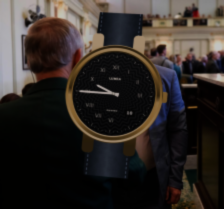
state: 9:45
